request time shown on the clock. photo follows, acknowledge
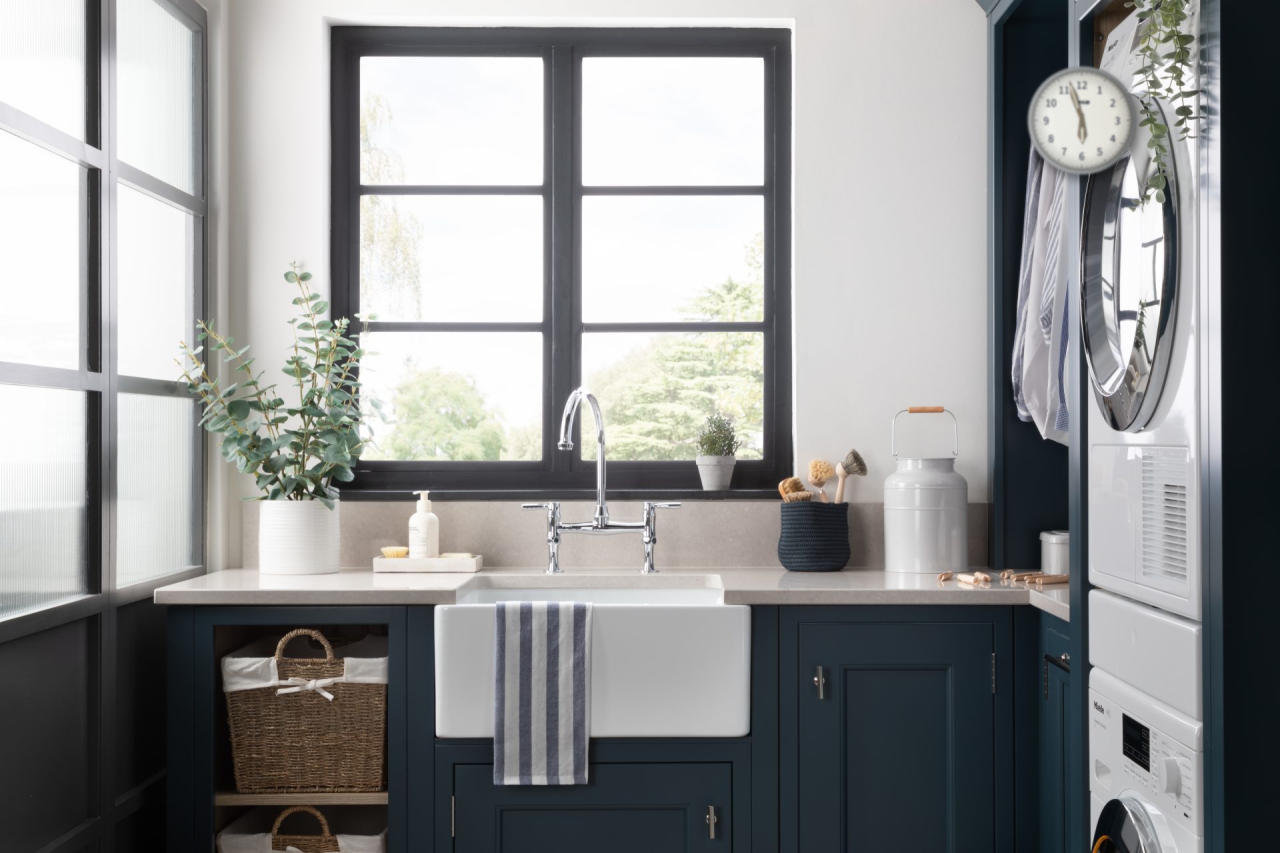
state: 5:57
